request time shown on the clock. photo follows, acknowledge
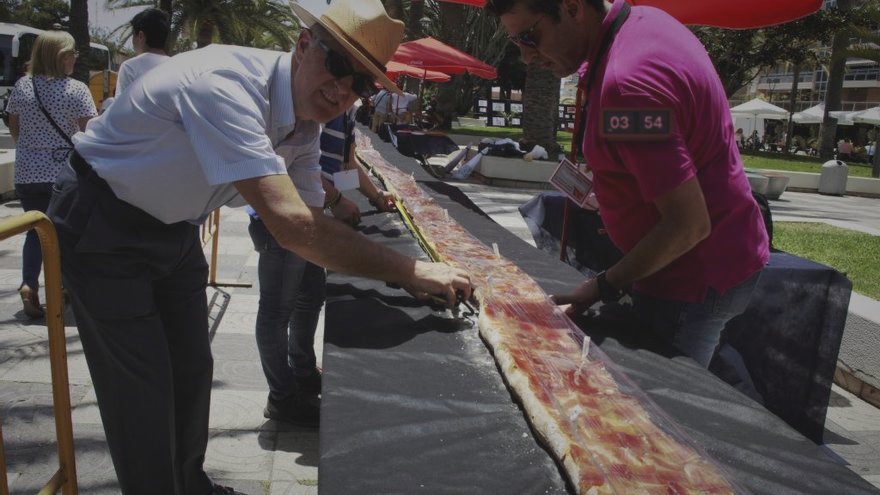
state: 3:54
